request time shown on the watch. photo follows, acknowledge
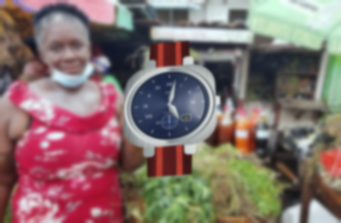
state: 5:02
